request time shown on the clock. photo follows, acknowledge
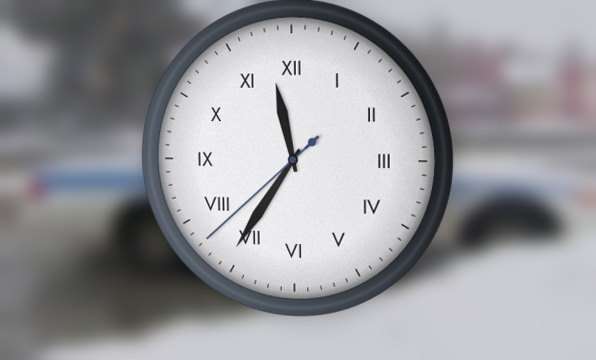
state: 11:35:38
